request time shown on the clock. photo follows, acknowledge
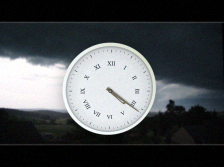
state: 4:21
